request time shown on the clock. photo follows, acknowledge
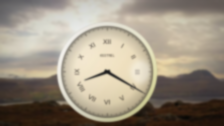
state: 8:20
